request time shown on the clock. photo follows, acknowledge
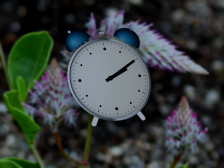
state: 2:10
